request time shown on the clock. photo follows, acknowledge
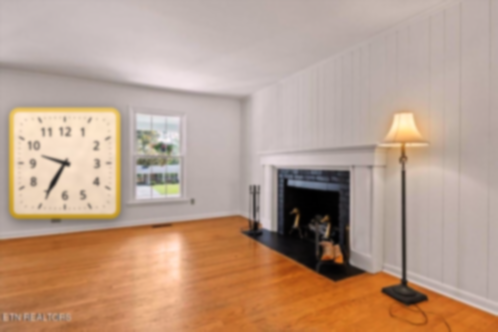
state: 9:35
